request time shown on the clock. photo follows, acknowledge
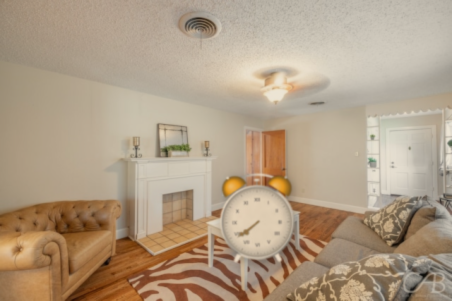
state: 7:39
